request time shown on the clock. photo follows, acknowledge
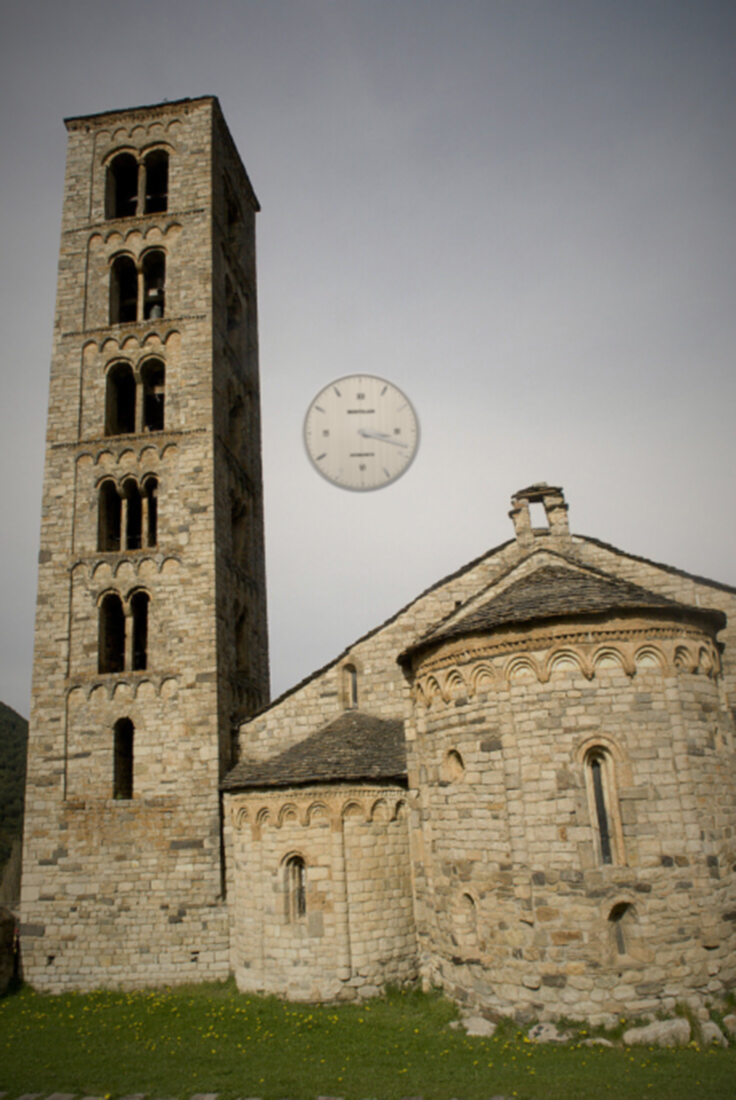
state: 3:18
